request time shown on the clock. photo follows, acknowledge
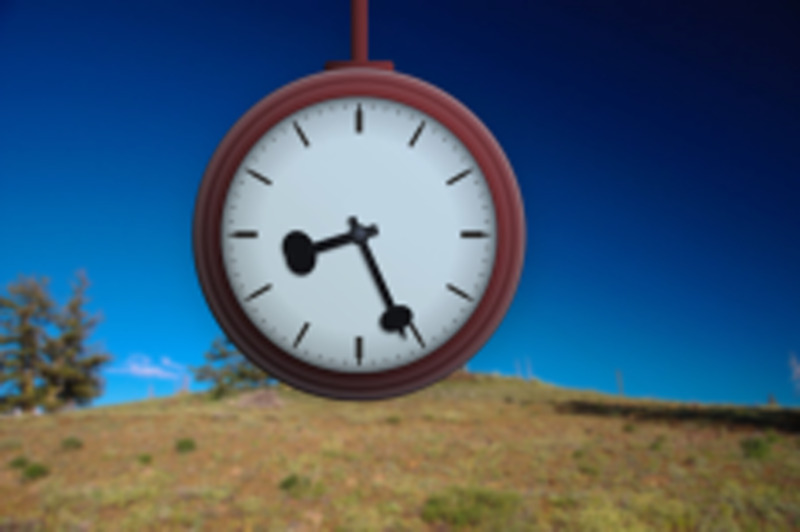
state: 8:26
